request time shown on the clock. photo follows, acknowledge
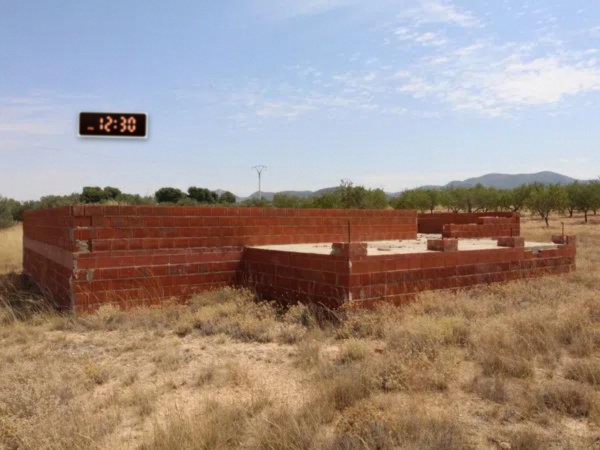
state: 12:30
